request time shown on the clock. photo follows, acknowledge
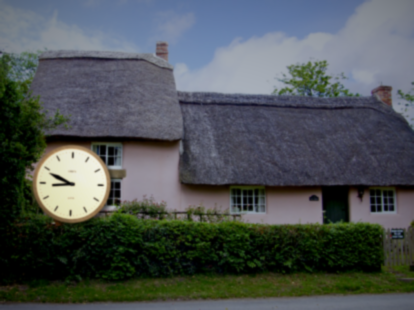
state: 8:49
